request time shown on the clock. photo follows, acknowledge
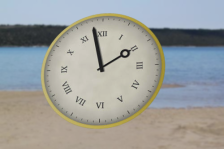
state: 1:58
